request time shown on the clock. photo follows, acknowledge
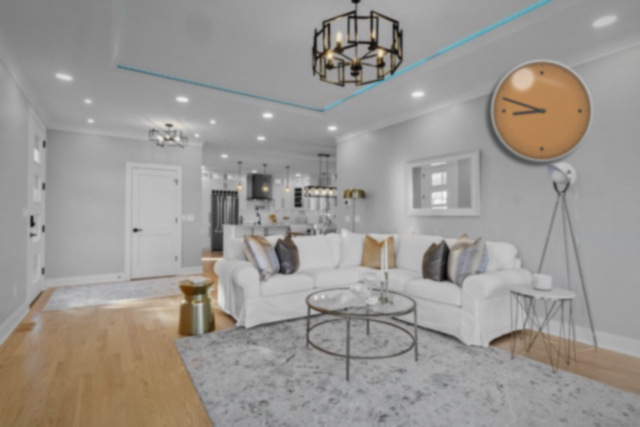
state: 8:48
